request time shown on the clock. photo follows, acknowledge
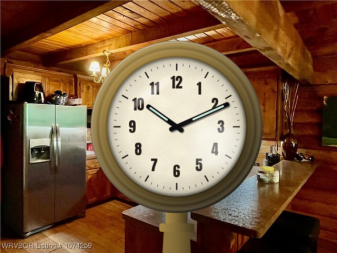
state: 10:11
